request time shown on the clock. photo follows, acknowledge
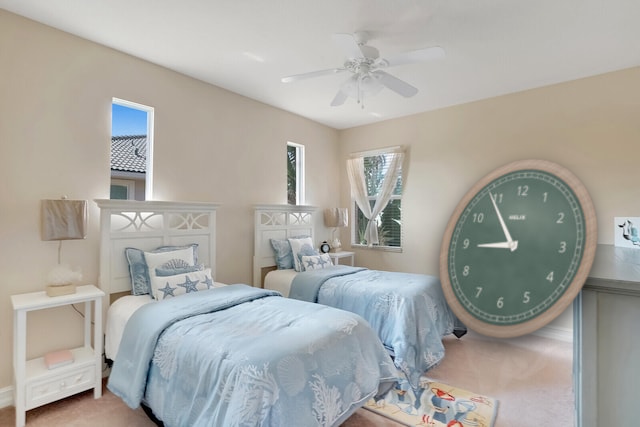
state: 8:54
